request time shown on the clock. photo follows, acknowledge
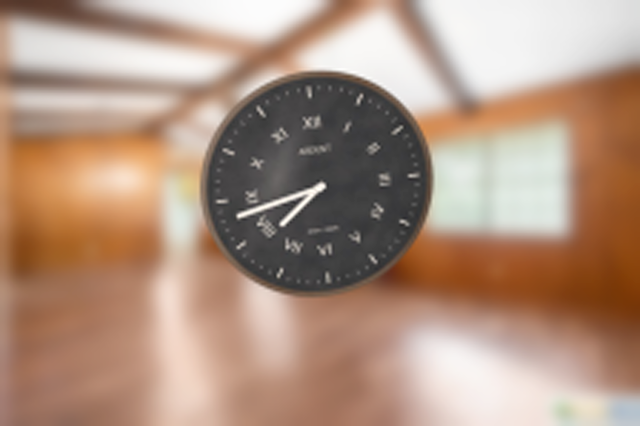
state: 7:43
